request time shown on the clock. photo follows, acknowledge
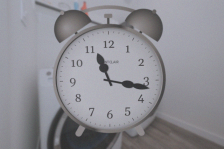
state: 11:17
